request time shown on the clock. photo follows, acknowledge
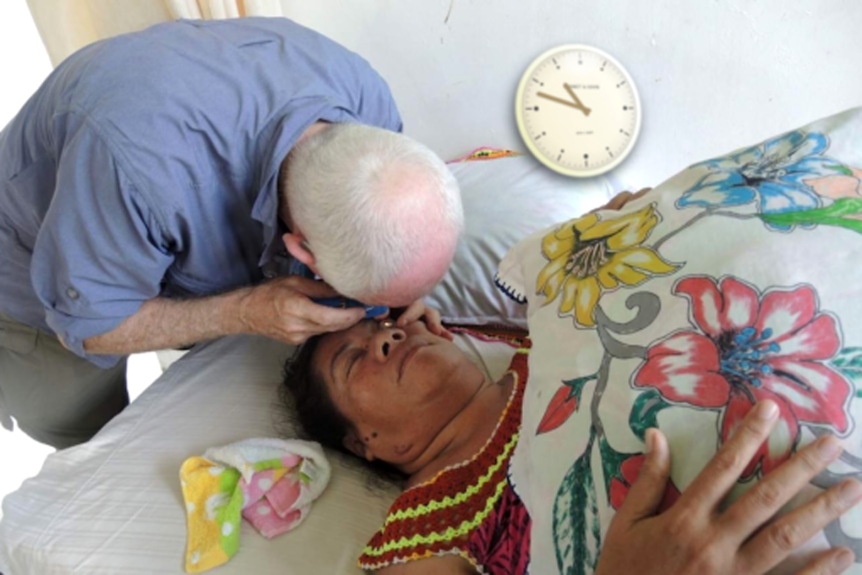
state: 10:48
